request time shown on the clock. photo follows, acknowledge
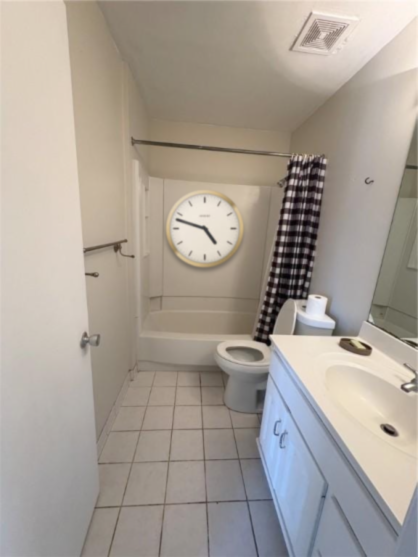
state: 4:48
